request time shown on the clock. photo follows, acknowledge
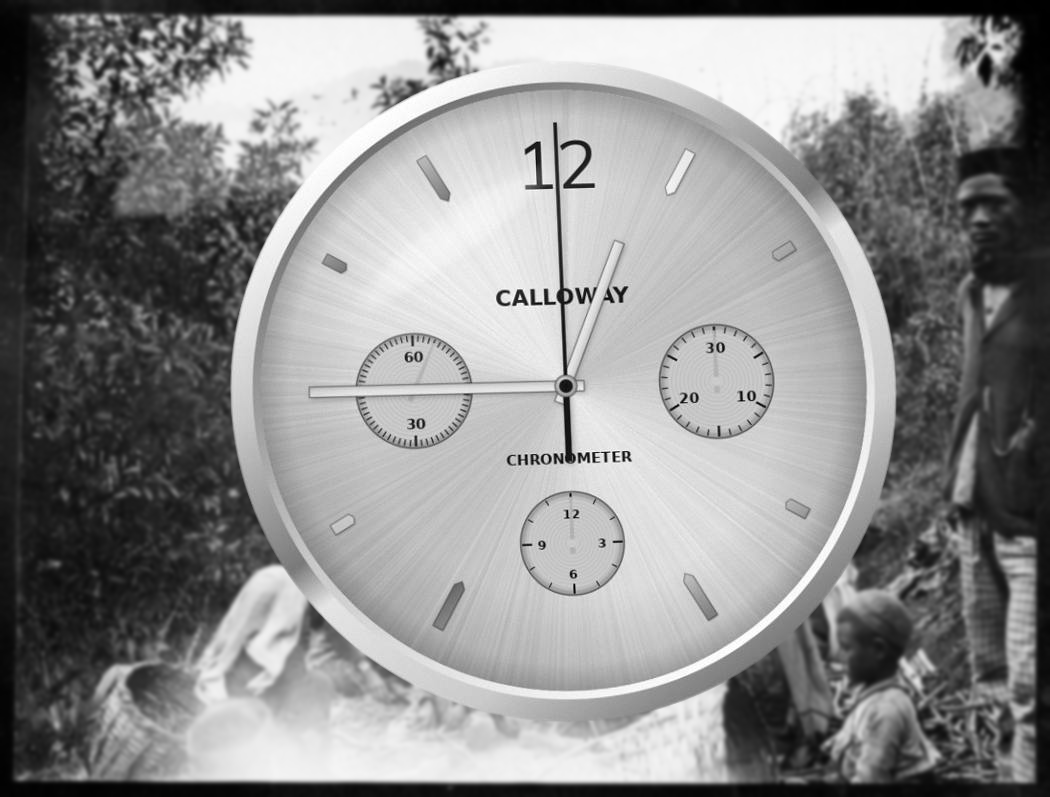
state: 12:45:04
